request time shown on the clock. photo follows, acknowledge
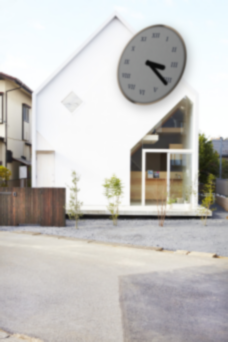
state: 3:21
